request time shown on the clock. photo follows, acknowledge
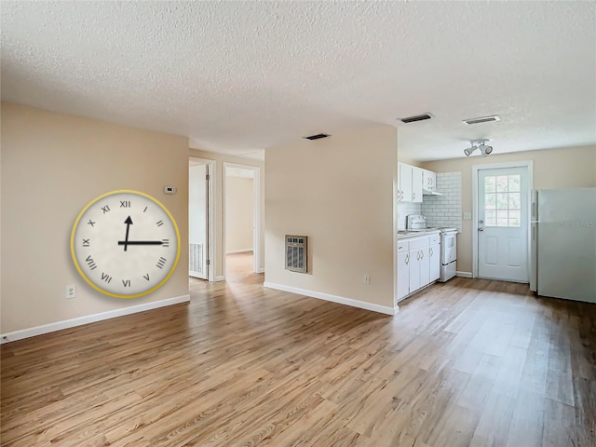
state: 12:15
